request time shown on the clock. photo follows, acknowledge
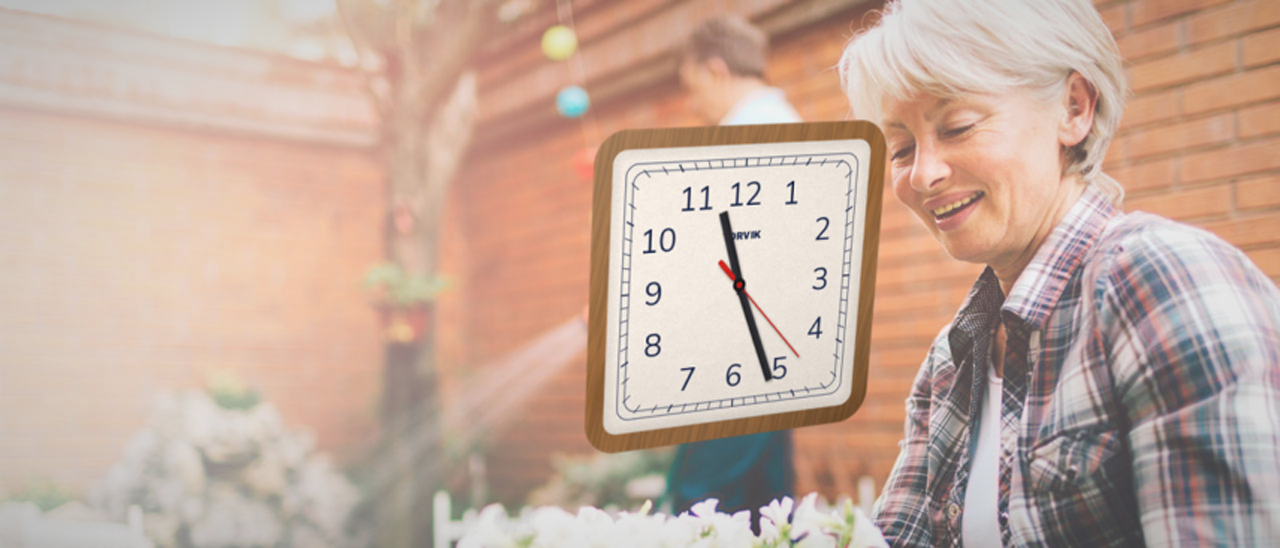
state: 11:26:23
